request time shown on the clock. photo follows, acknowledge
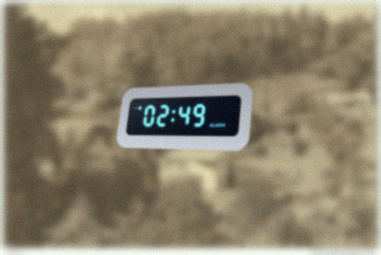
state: 2:49
